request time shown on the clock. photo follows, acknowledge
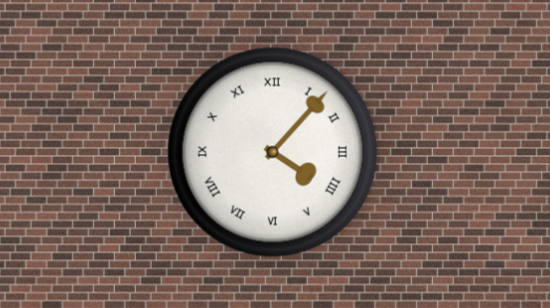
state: 4:07
